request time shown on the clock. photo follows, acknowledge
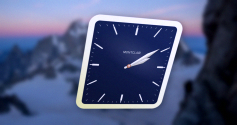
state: 2:09
